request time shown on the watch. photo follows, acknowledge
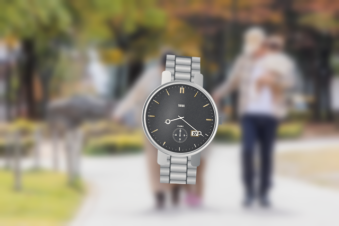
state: 8:21
